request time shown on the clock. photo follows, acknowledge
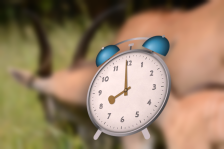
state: 7:59
